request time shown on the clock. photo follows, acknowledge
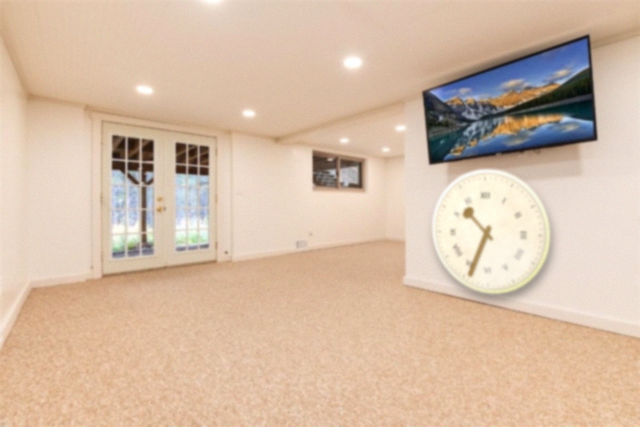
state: 10:34
